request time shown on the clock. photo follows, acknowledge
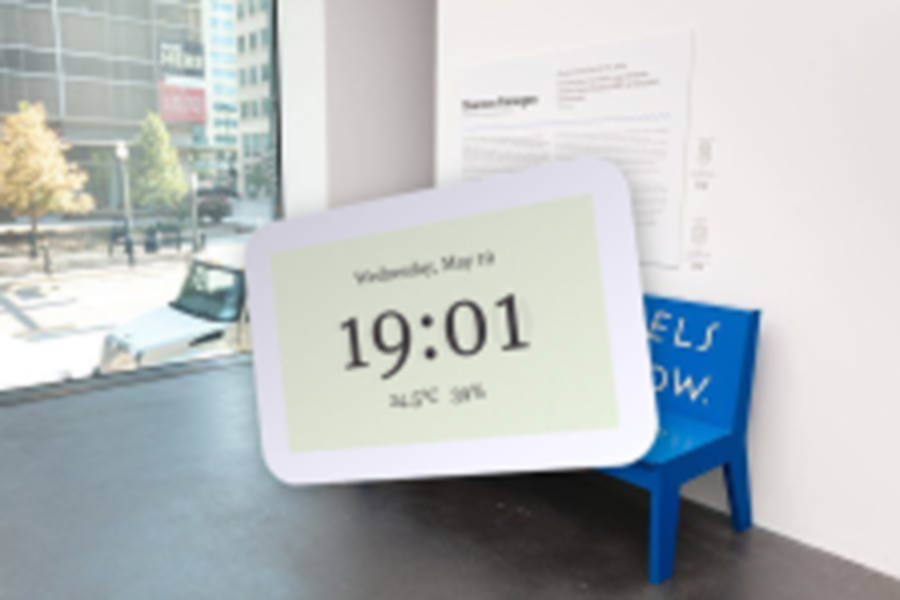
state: 19:01
